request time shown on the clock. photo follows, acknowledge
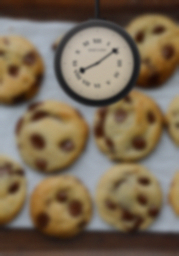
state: 8:09
